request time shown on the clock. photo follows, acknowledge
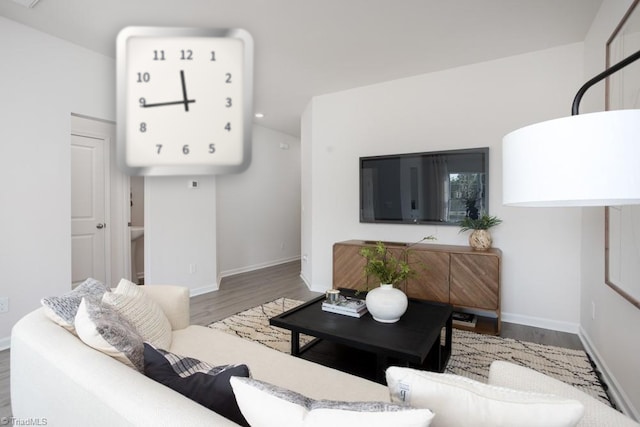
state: 11:44
